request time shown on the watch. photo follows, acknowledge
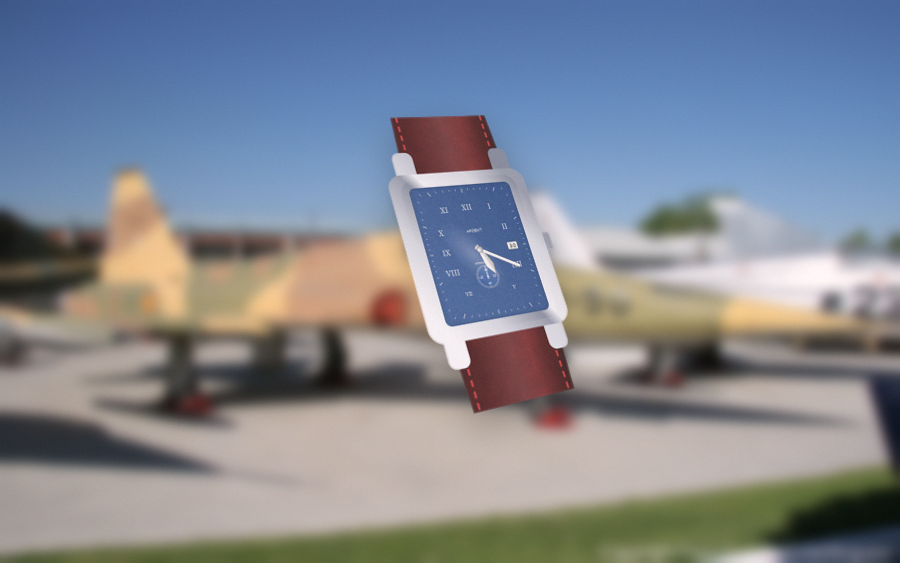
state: 5:20
